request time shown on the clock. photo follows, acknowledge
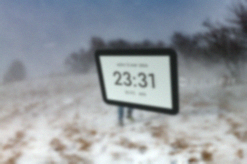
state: 23:31
